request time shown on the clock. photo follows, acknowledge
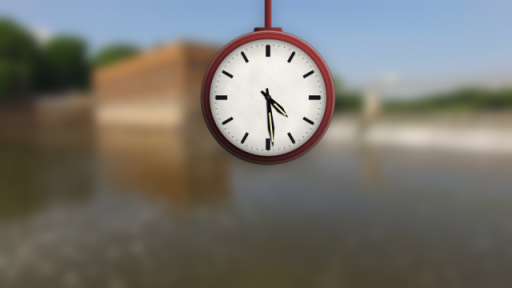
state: 4:29
